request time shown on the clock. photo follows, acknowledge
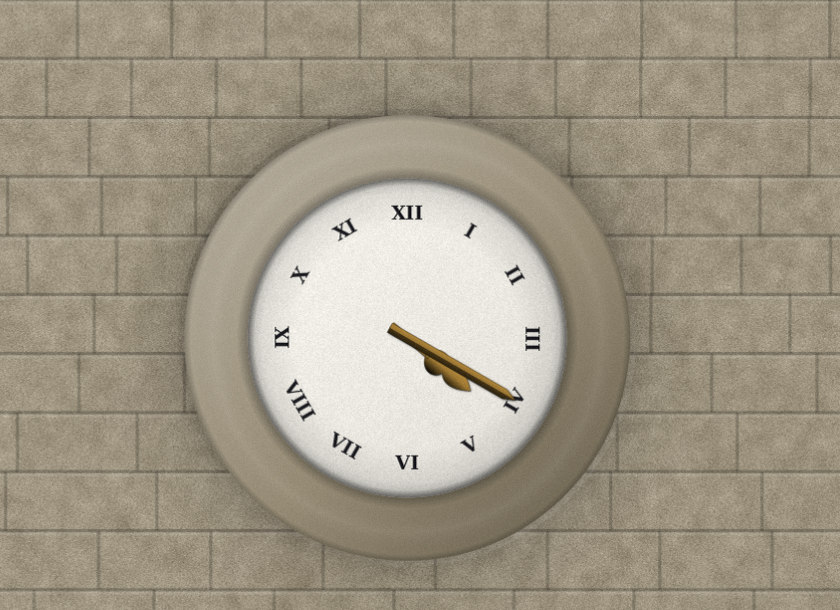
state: 4:20
